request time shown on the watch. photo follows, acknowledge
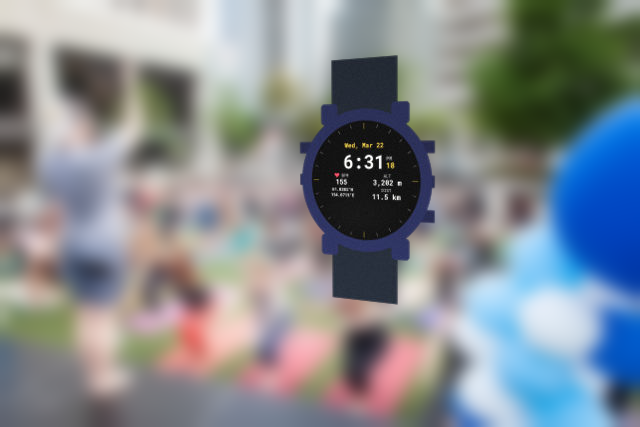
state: 6:31:18
